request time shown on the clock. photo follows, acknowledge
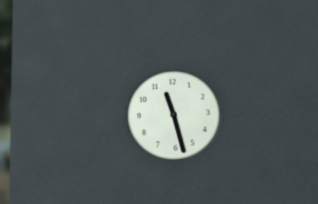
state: 11:28
